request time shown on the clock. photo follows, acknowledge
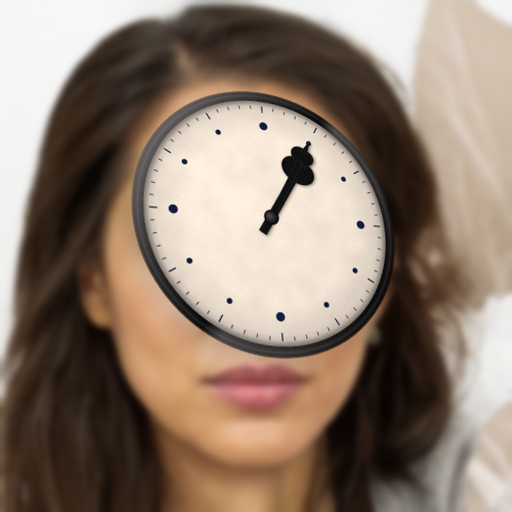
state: 1:05
